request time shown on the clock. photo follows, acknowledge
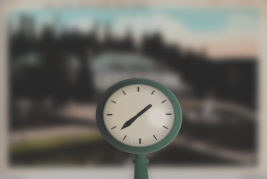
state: 1:38
